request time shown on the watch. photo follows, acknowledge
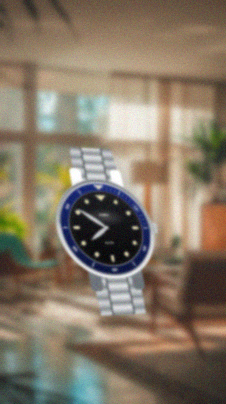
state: 7:51
